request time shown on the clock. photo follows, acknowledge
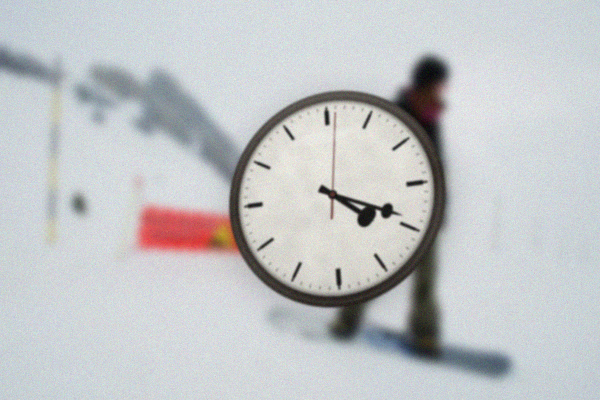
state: 4:19:01
